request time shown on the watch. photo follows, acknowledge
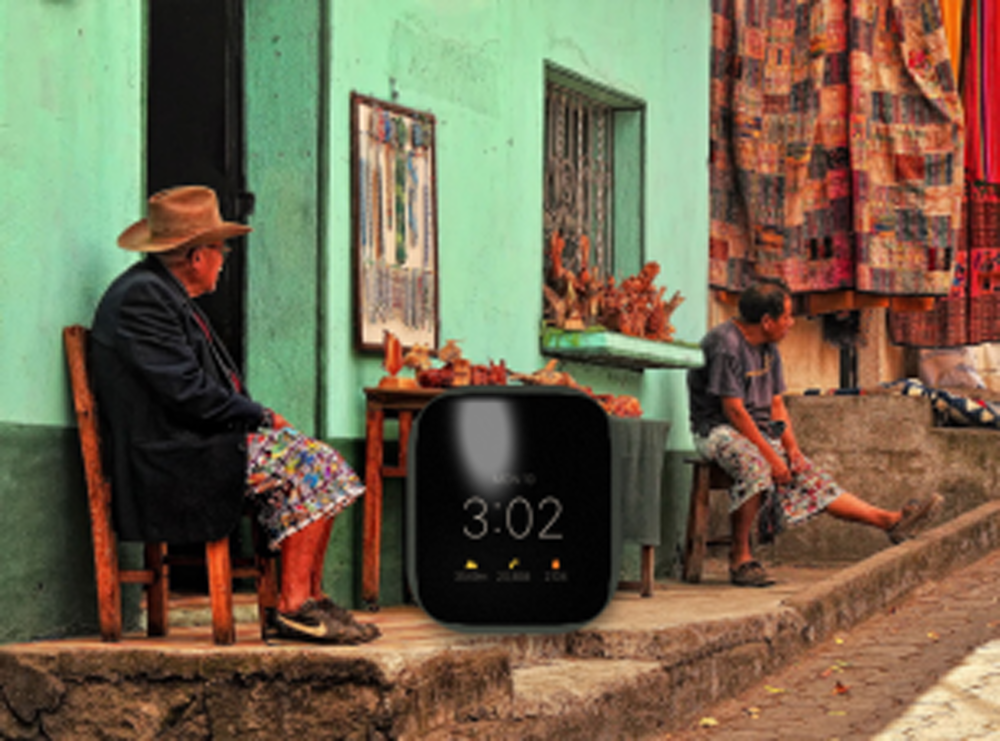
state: 3:02
